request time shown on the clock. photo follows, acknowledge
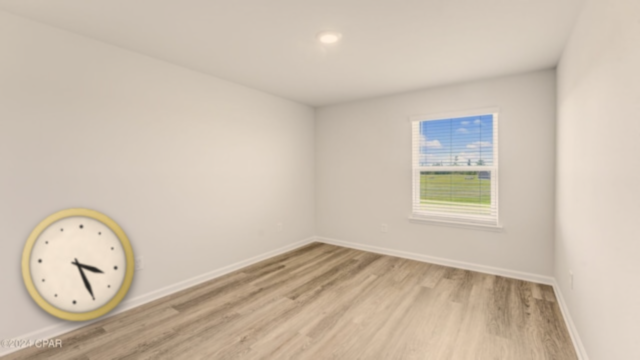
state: 3:25
